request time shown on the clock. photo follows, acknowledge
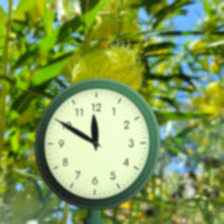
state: 11:50
